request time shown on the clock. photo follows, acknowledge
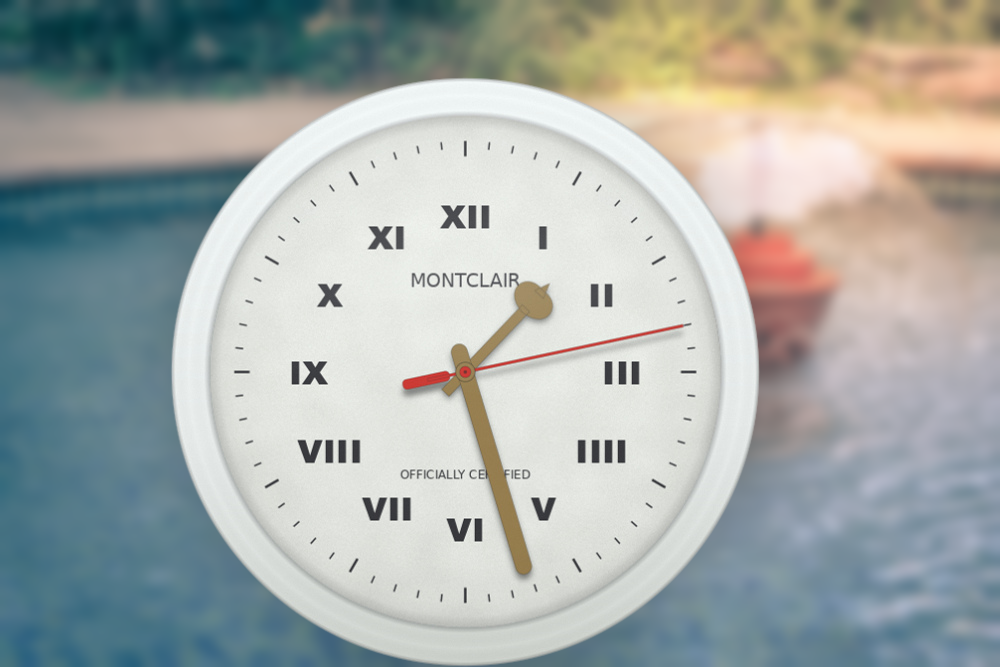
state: 1:27:13
